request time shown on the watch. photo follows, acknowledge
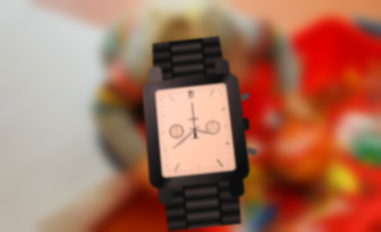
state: 3:39
